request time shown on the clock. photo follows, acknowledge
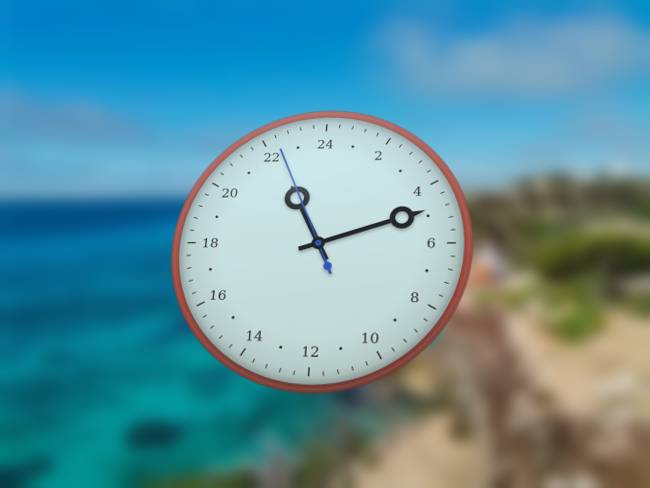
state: 22:11:56
